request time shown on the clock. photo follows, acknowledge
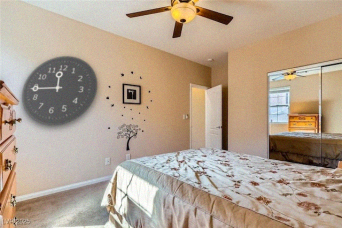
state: 11:44
